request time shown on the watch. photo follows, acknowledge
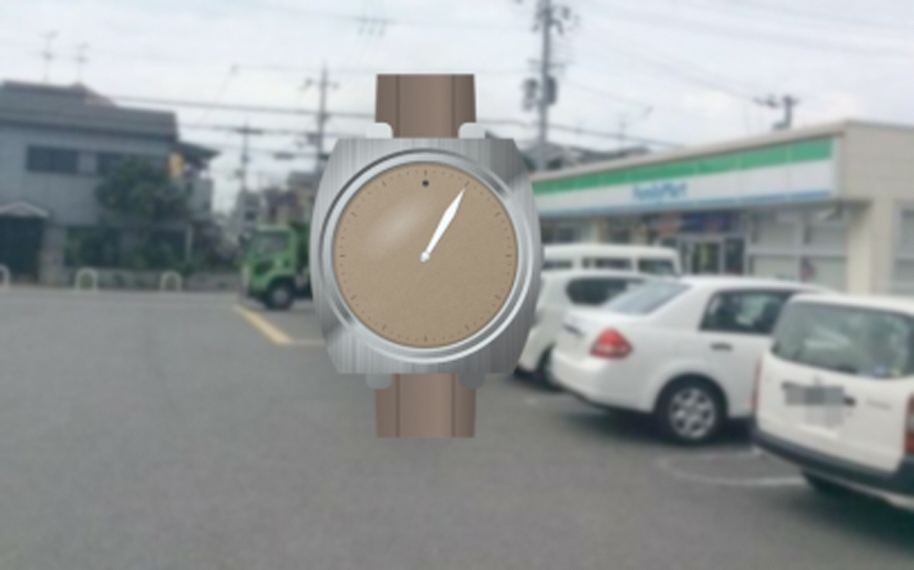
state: 1:05
